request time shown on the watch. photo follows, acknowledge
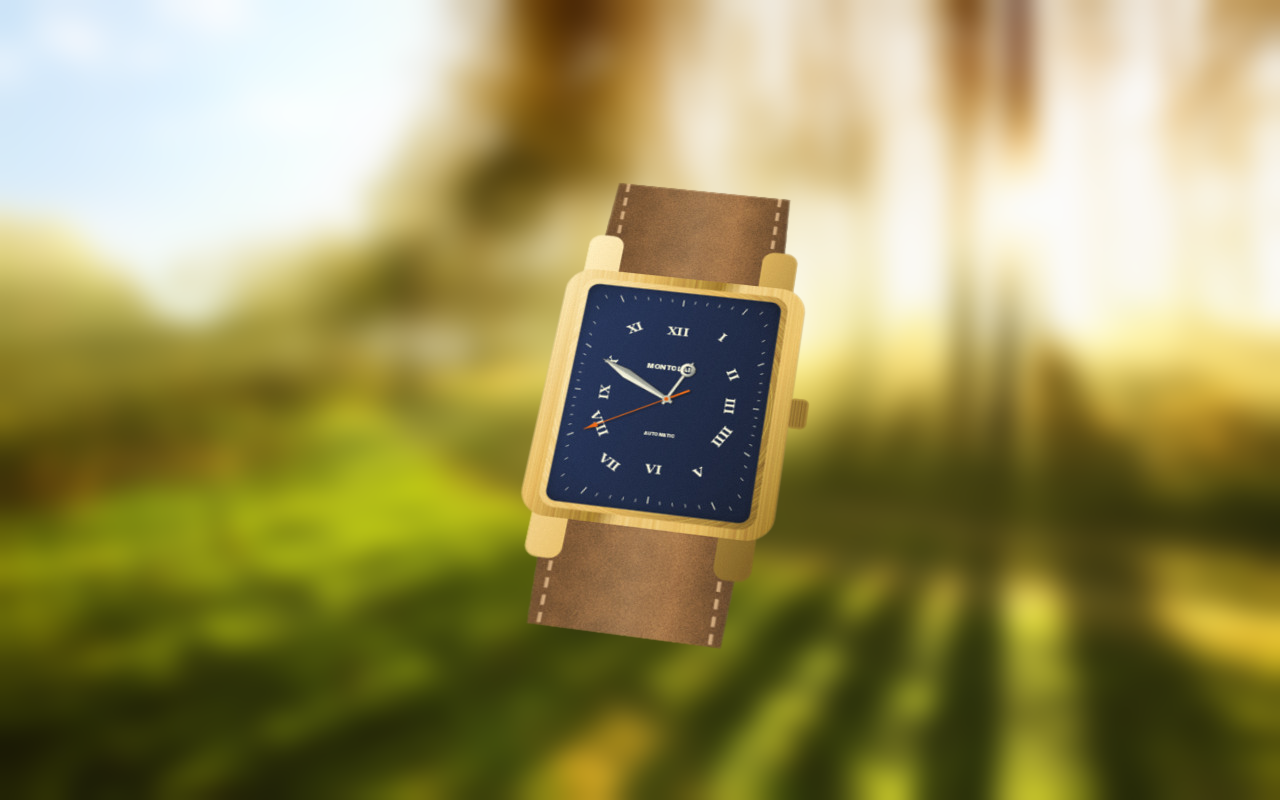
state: 12:49:40
